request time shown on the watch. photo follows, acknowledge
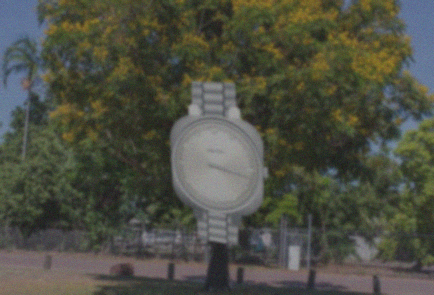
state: 3:17
